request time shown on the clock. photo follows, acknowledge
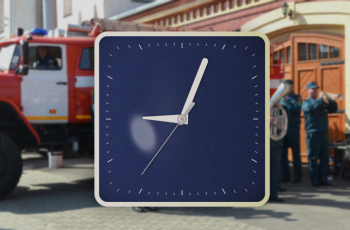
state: 9:03:36
